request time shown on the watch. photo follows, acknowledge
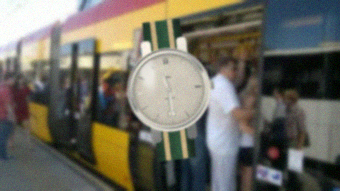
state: 11:30
